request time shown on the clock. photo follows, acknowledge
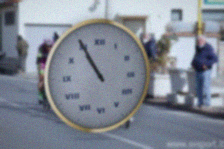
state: 10:55
